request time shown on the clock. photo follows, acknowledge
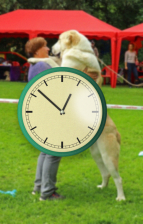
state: 12:52
